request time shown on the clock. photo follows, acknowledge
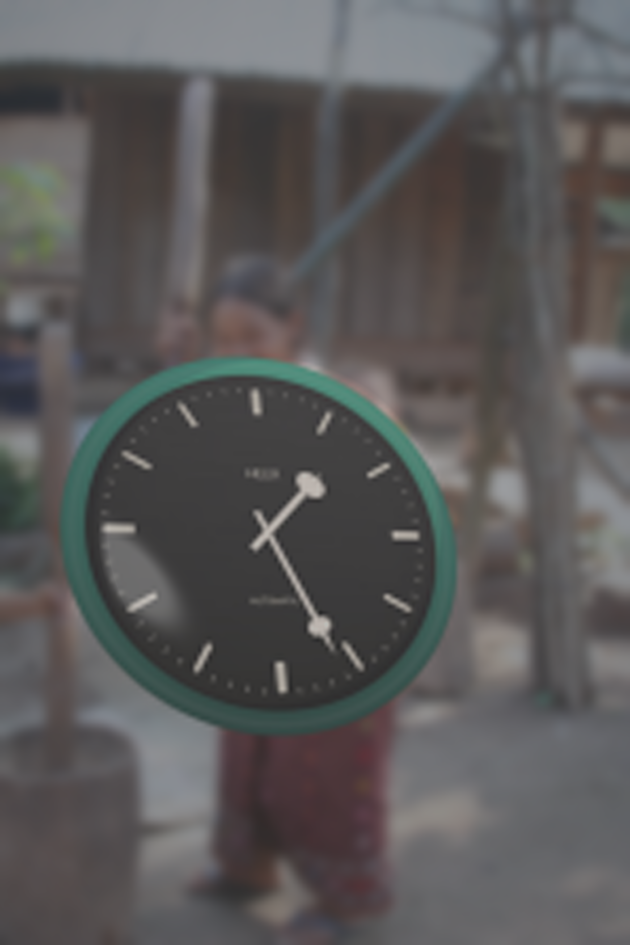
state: 1:26
